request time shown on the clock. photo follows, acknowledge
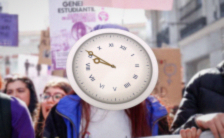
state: 8:46
